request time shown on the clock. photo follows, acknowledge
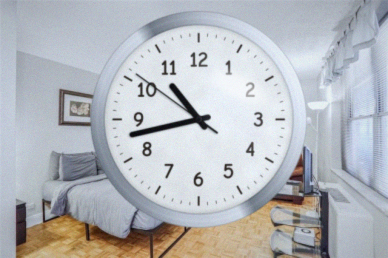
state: 10:42:51
